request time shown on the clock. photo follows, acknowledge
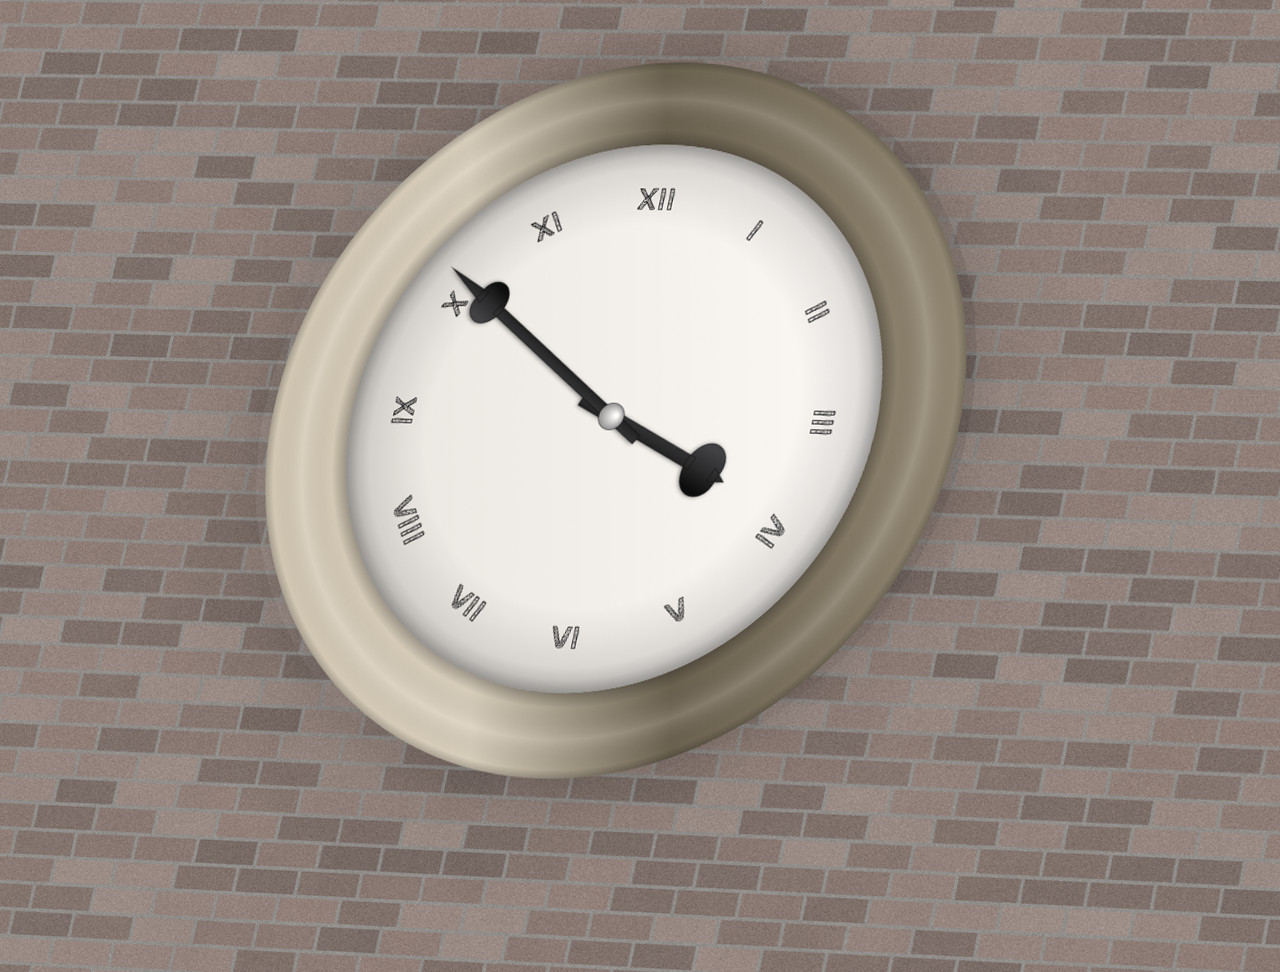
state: 3:51
